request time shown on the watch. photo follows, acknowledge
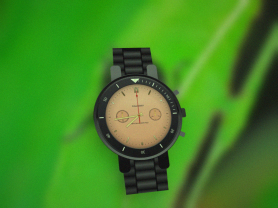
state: 7:44
